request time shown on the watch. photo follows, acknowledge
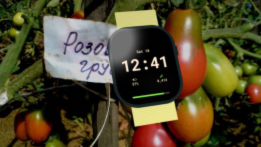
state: 12:41
